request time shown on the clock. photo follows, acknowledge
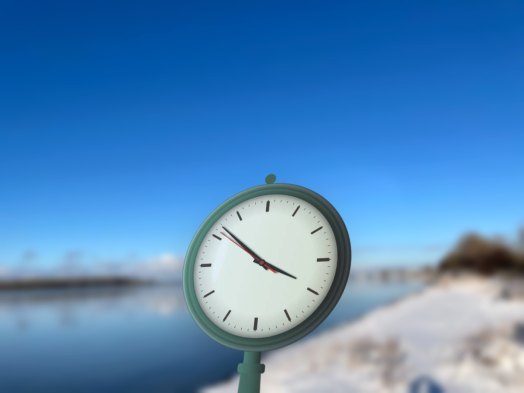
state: 3:51:51
